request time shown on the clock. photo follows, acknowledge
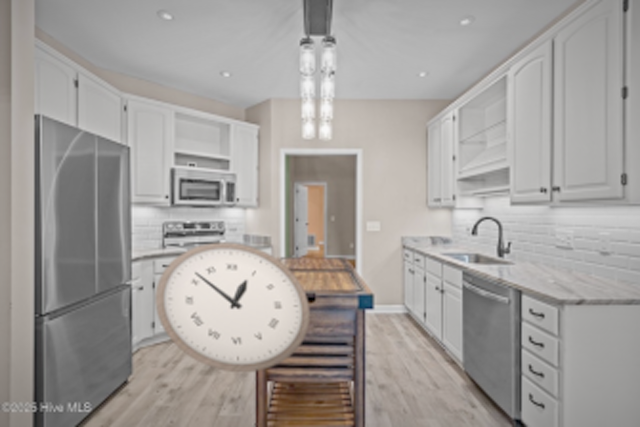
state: 12:52
